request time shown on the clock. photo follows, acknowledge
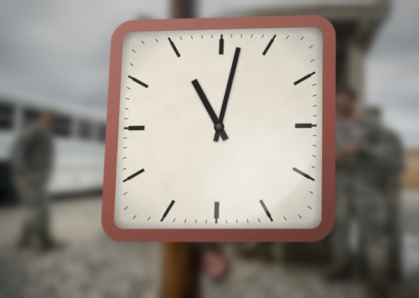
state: 11:02
